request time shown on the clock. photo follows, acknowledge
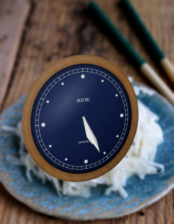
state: 5:26
